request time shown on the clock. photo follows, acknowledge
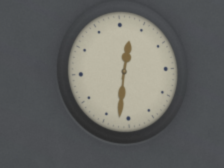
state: 12:32
